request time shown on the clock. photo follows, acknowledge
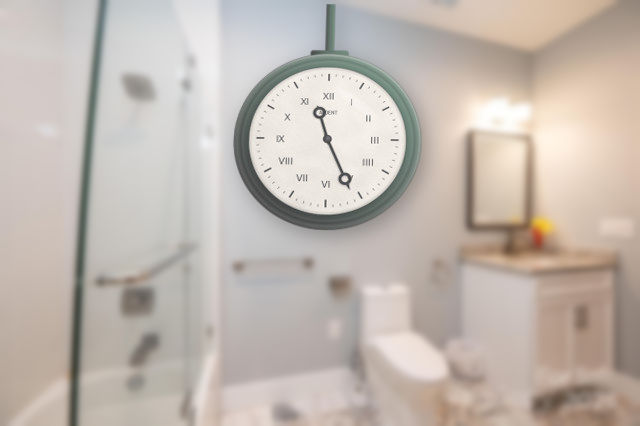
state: 11:26
